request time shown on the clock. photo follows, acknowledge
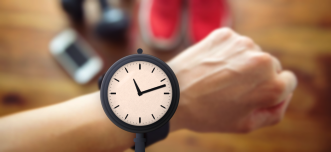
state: 11:12
